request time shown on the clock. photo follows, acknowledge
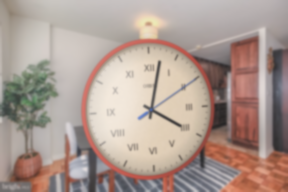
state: 4:02:10
